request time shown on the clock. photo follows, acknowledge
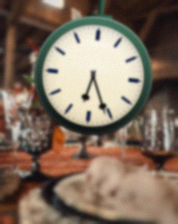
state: 6:26
